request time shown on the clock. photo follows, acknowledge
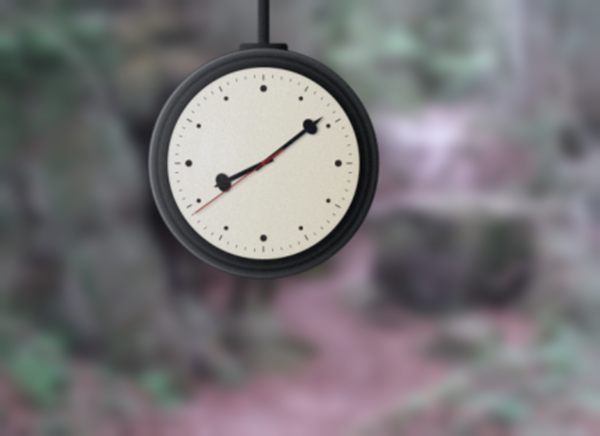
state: 8:08:39
